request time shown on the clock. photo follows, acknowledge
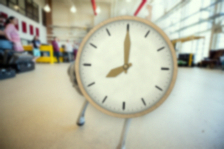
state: 8:00
